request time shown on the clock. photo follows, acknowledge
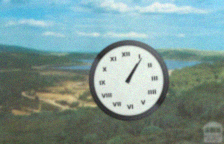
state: 1:06
